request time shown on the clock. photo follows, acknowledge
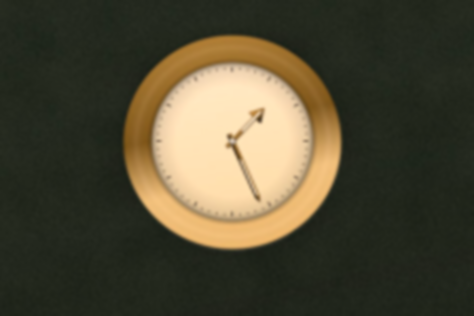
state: 1:26
